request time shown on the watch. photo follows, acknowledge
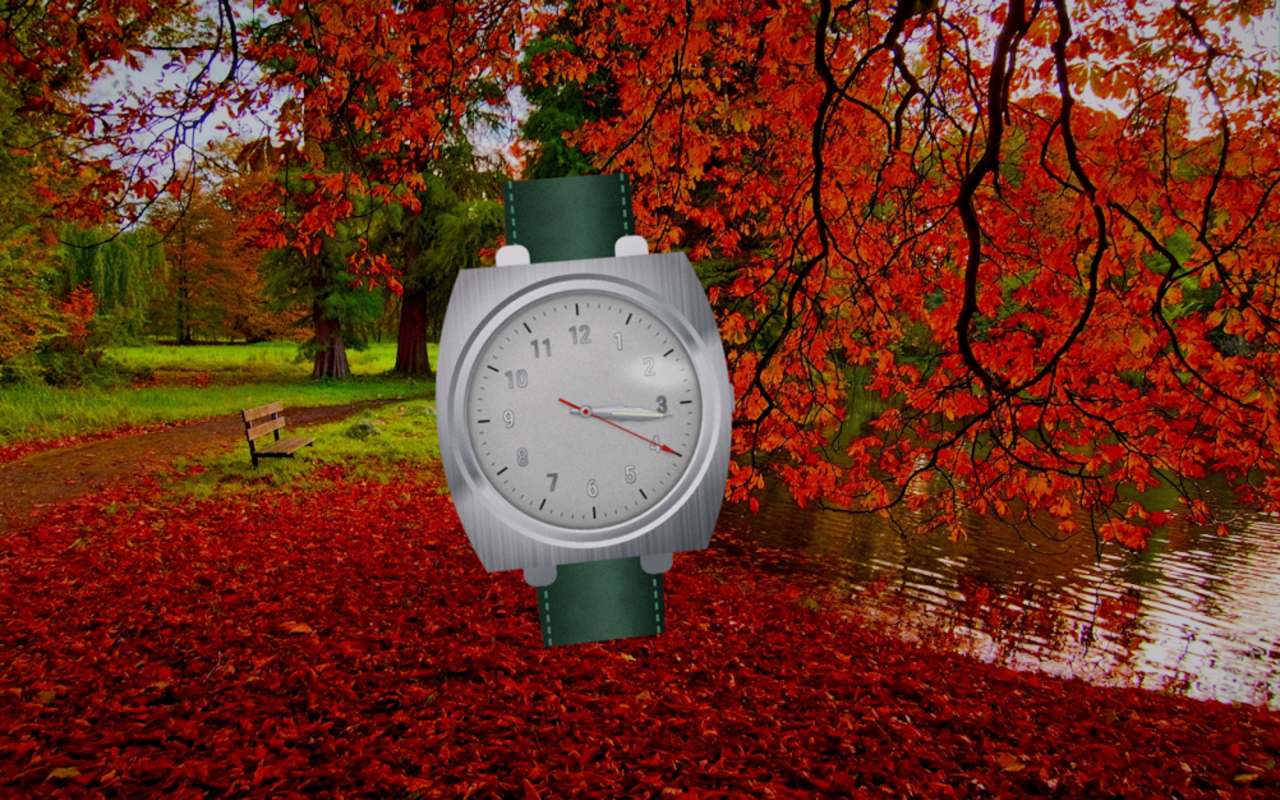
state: 3:16:20
